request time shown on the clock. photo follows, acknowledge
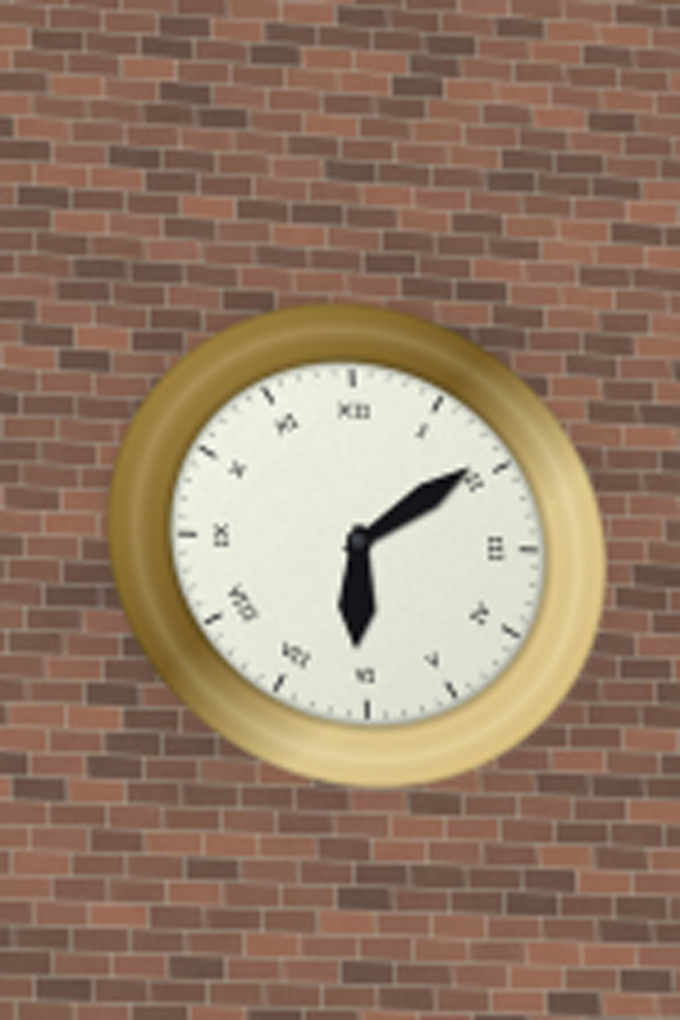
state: 6:09
